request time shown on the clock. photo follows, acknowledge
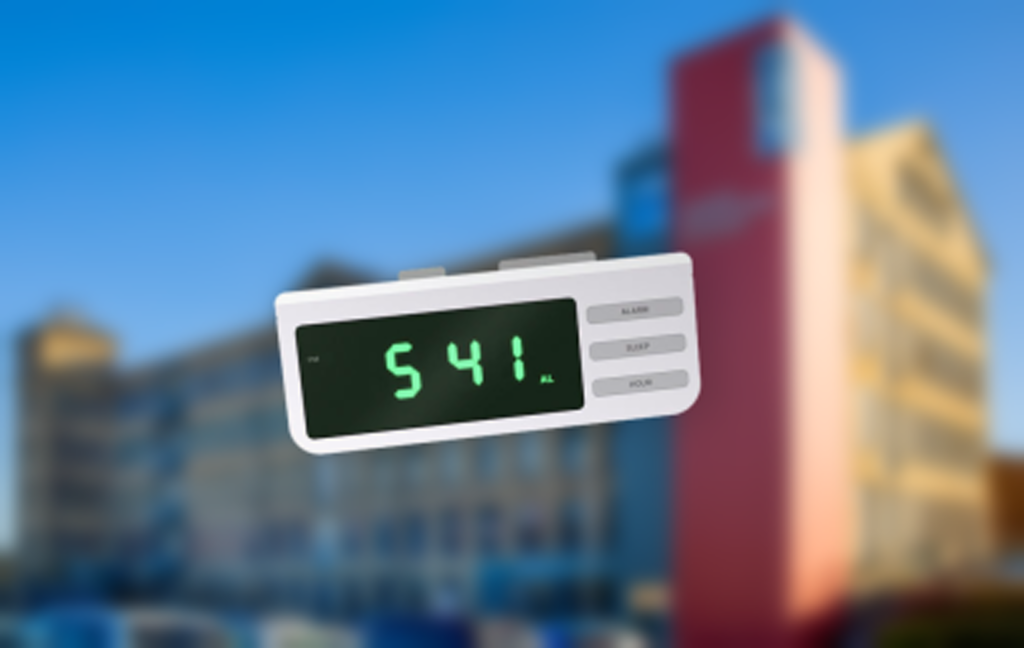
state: 5:41
